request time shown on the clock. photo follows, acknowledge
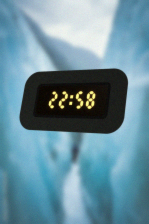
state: 22:58
